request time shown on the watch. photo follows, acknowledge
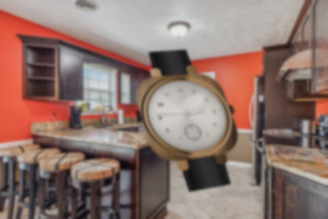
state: 2:46
